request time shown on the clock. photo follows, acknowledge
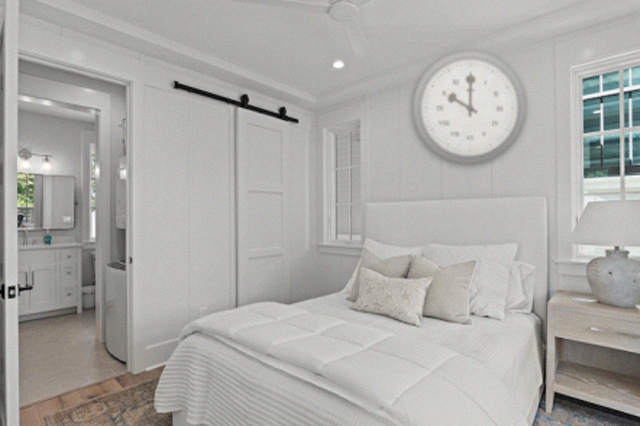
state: 10:00
